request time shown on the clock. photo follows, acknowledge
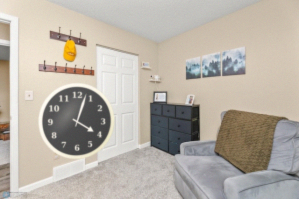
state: 4:03
